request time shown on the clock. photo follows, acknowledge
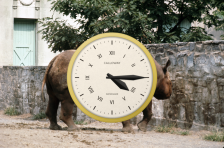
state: 4:15
